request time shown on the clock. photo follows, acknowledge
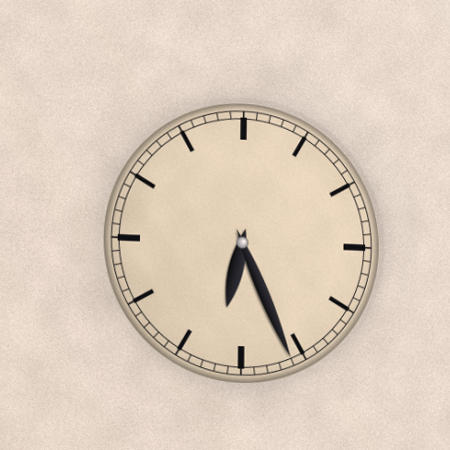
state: 6:26
